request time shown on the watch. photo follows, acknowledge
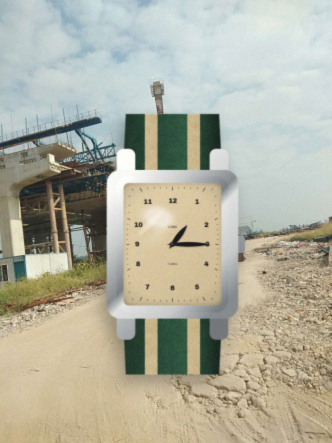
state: 1:15
